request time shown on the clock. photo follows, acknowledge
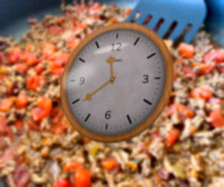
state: 11:39
